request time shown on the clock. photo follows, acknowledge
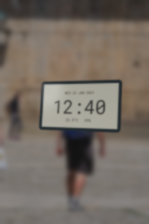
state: 12:40
